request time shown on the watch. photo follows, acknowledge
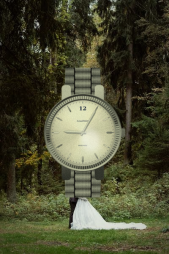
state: 9:05
